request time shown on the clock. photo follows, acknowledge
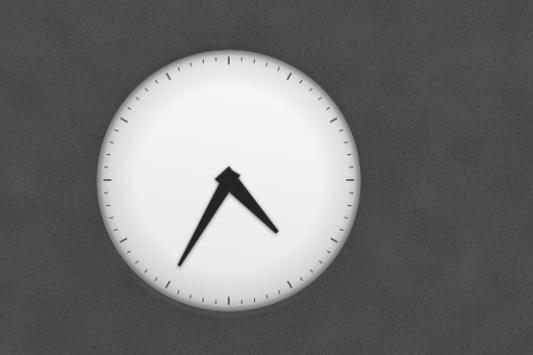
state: 4:35
